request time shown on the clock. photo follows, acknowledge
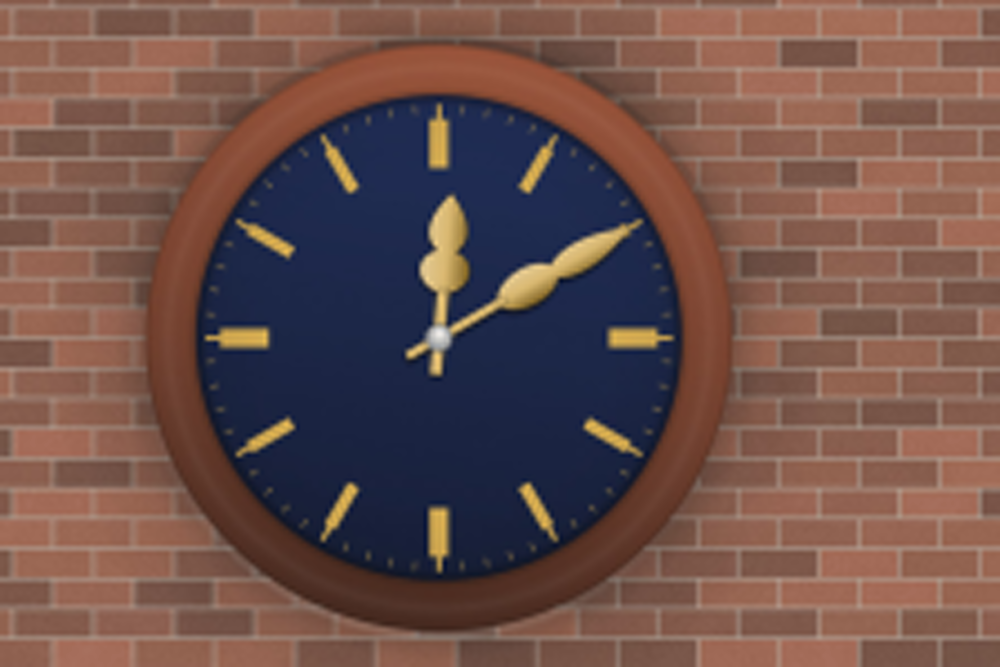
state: 12:10
